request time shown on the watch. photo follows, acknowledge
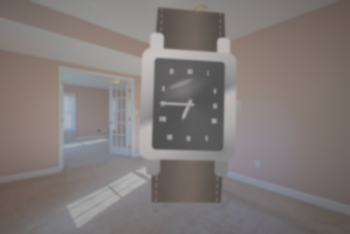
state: 6:45
